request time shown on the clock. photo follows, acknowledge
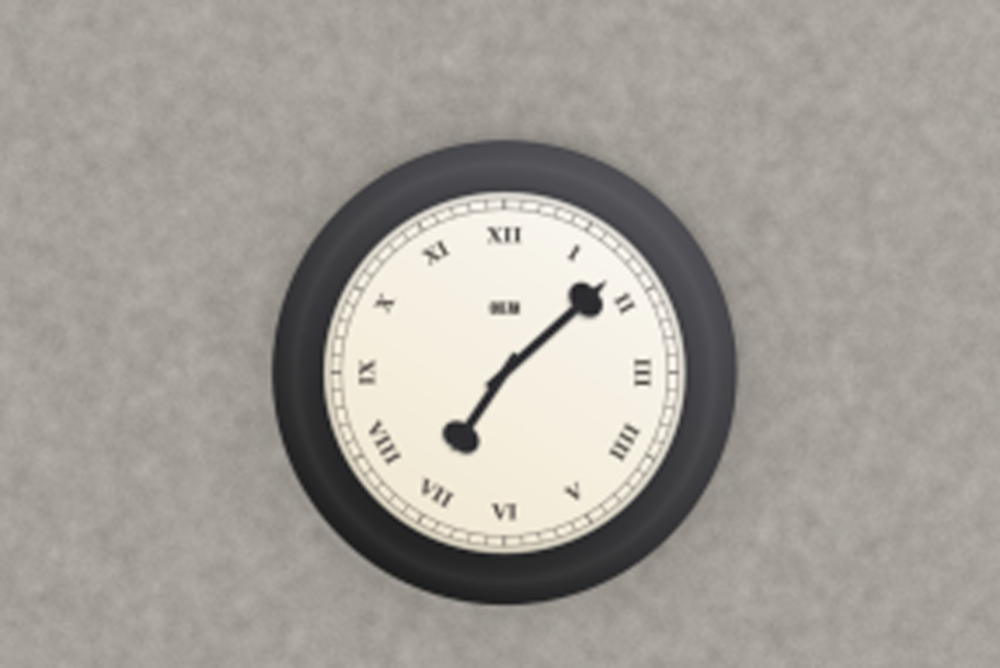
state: 7:08
